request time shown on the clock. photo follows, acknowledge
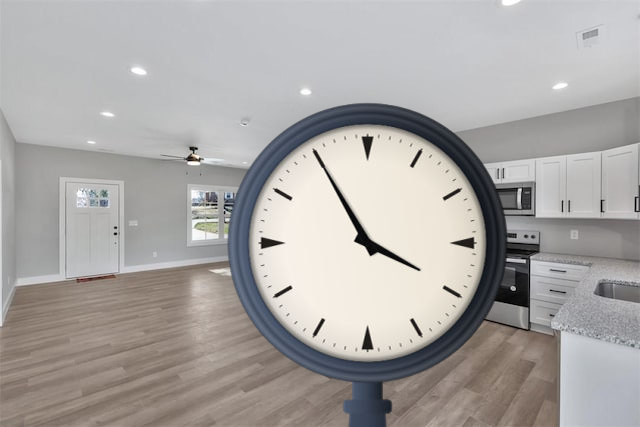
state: 3:55
